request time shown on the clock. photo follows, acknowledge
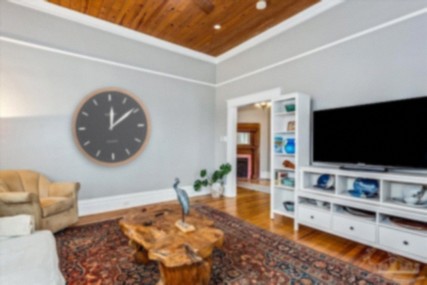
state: 12:09
